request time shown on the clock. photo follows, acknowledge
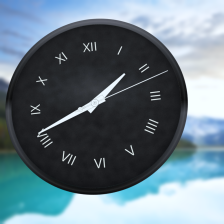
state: 1:41:12
